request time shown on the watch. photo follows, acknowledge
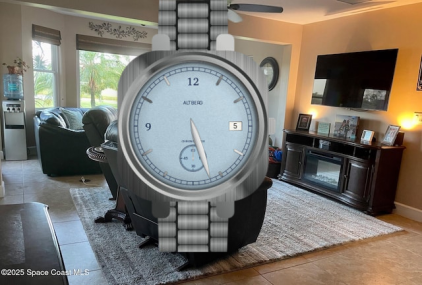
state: 5:27
